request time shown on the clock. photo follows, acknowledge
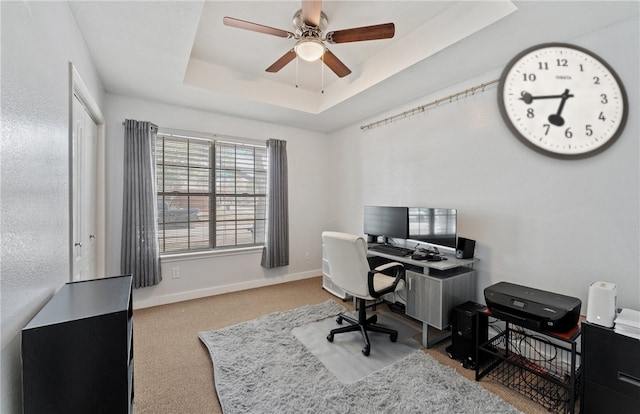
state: 6:44
